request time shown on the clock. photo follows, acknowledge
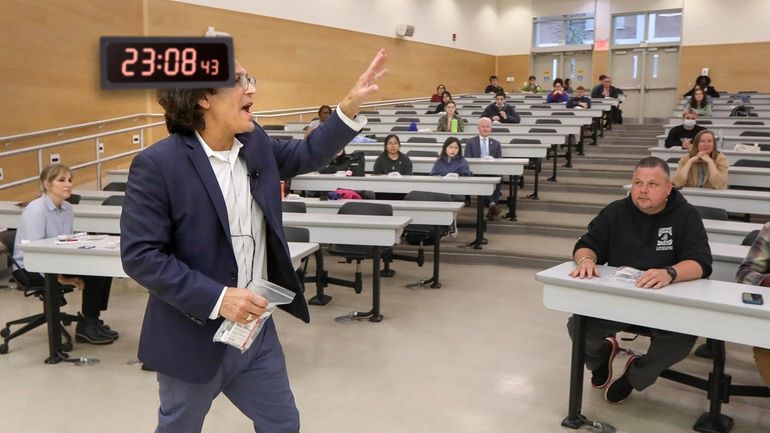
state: 23:08:43
